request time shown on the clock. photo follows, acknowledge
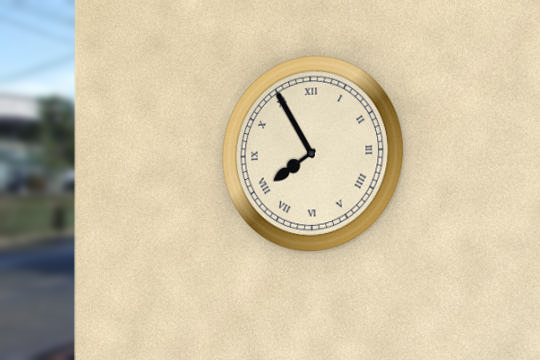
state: 7:55
